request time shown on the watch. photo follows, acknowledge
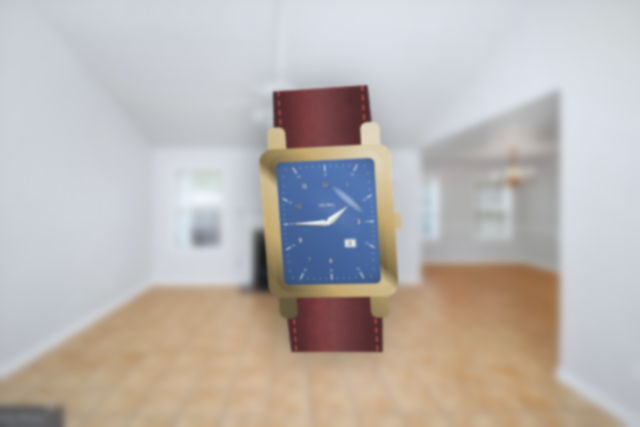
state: 1:45
